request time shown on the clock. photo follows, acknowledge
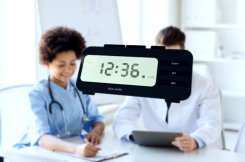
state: 12:36
